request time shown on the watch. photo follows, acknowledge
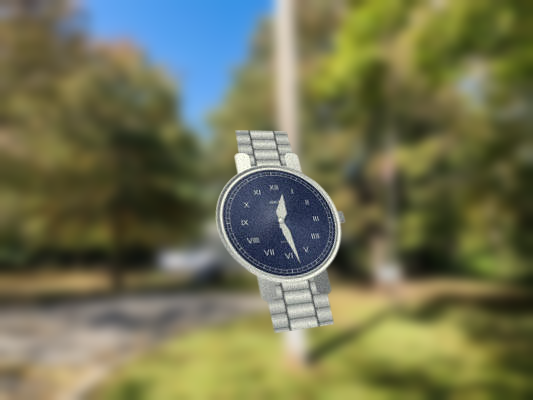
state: 12:28
